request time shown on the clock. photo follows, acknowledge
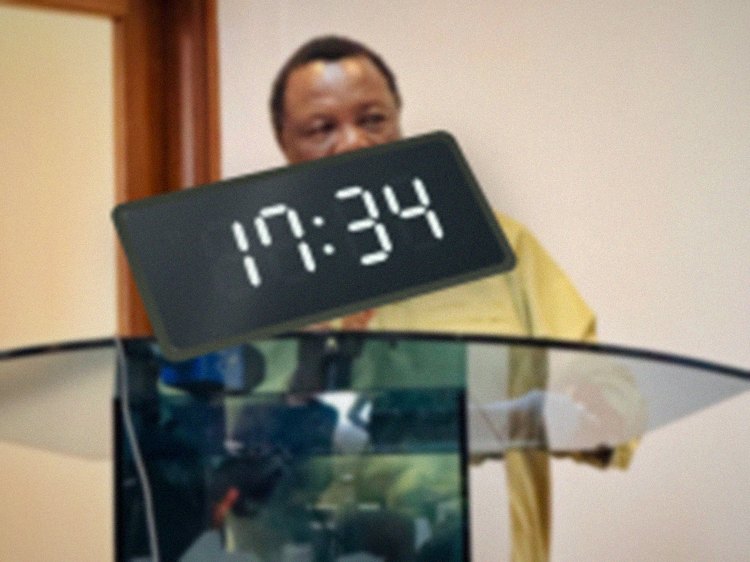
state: 17:34
